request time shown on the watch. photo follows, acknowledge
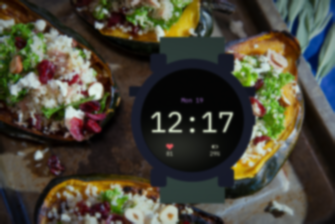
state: 12:17
